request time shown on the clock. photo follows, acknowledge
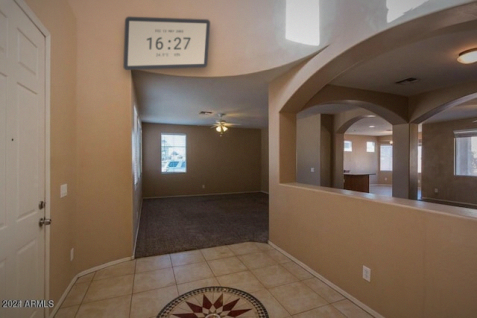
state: 16:27
